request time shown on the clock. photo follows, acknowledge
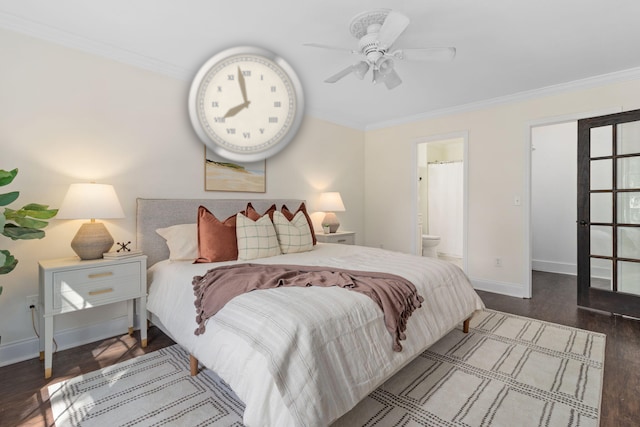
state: 7:58
